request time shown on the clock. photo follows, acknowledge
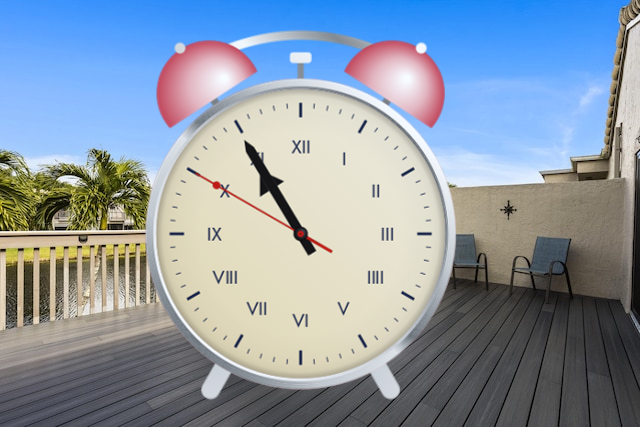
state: 10:54:50
